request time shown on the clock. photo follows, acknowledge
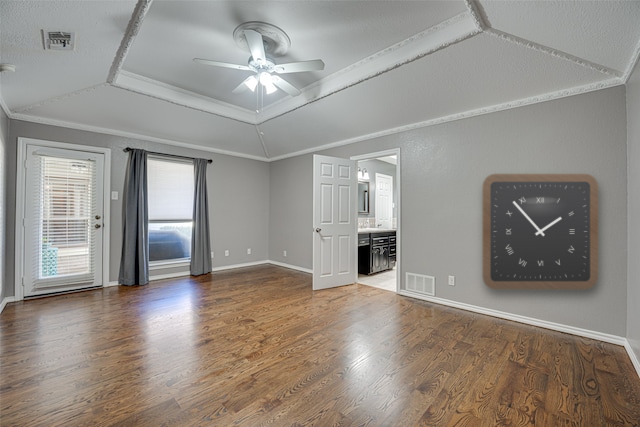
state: 1:53
